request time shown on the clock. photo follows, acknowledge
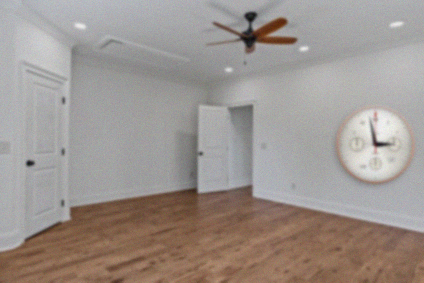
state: 2:58
